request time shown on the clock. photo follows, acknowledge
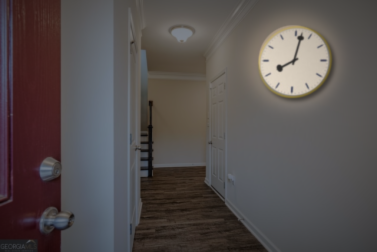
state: 8:02
